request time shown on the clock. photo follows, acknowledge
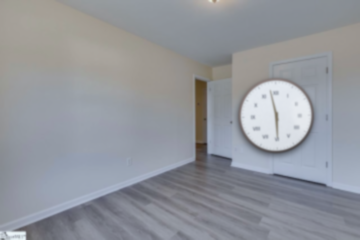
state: 5:58
